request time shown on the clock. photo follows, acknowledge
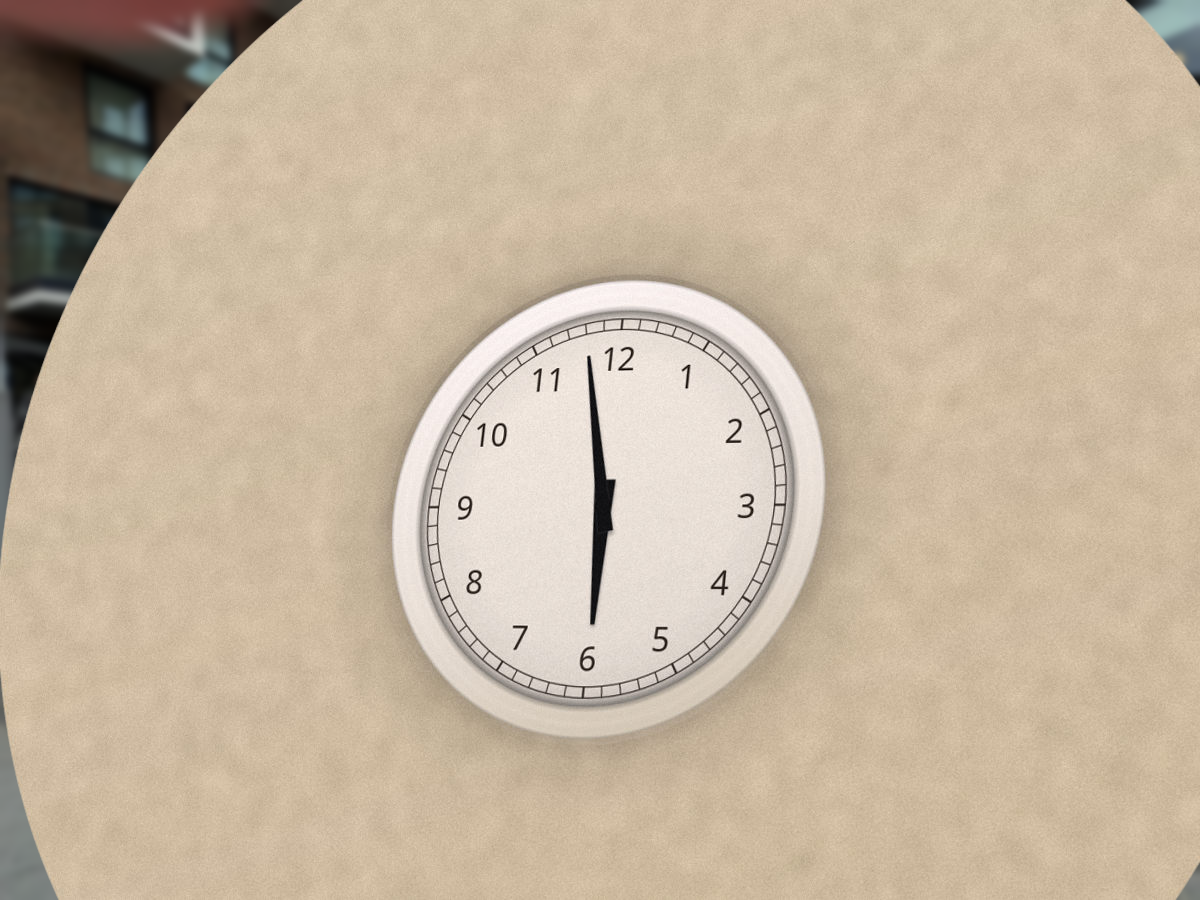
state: 5:58
